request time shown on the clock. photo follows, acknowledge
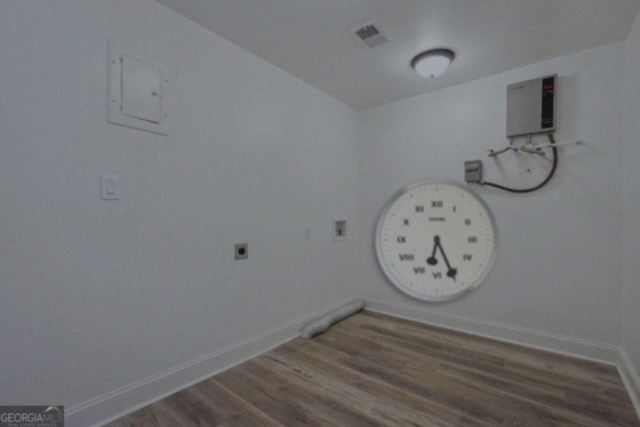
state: 6:26
